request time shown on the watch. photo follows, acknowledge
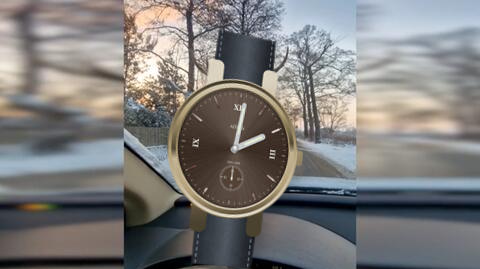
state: 2:01
